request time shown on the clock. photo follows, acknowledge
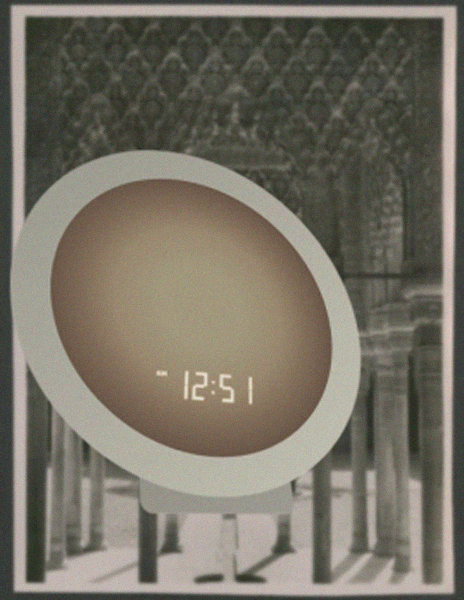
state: 12:51
